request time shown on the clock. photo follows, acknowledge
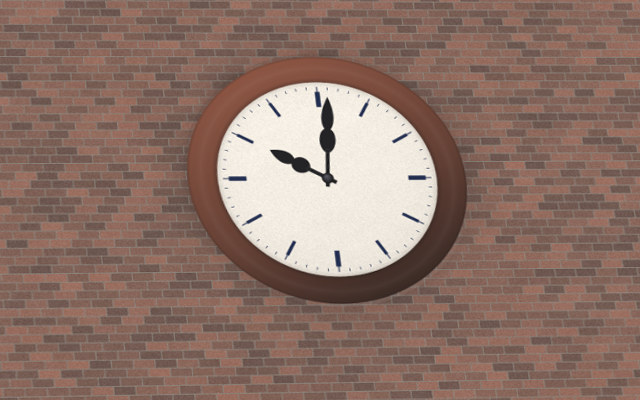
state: 10:01
